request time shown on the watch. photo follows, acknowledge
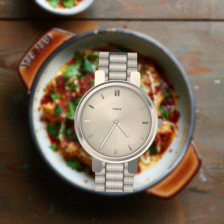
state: 4:35
